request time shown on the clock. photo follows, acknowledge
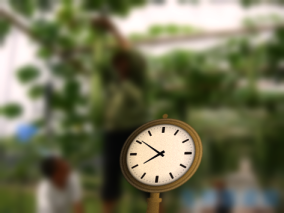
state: 7:51
